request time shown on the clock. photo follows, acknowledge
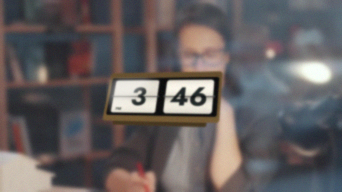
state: 3:46
